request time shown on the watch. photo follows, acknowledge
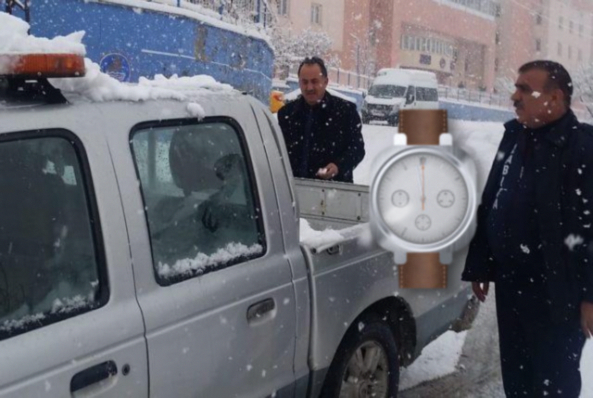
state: 11:58
